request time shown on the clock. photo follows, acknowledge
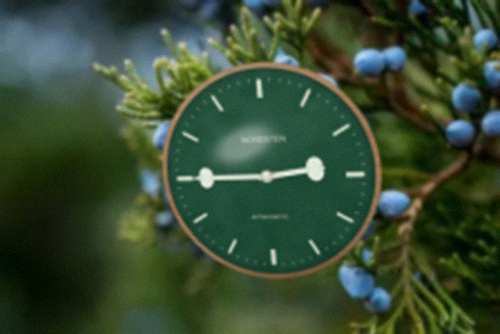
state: 2:45
